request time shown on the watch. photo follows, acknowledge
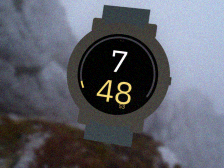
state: 7:48
